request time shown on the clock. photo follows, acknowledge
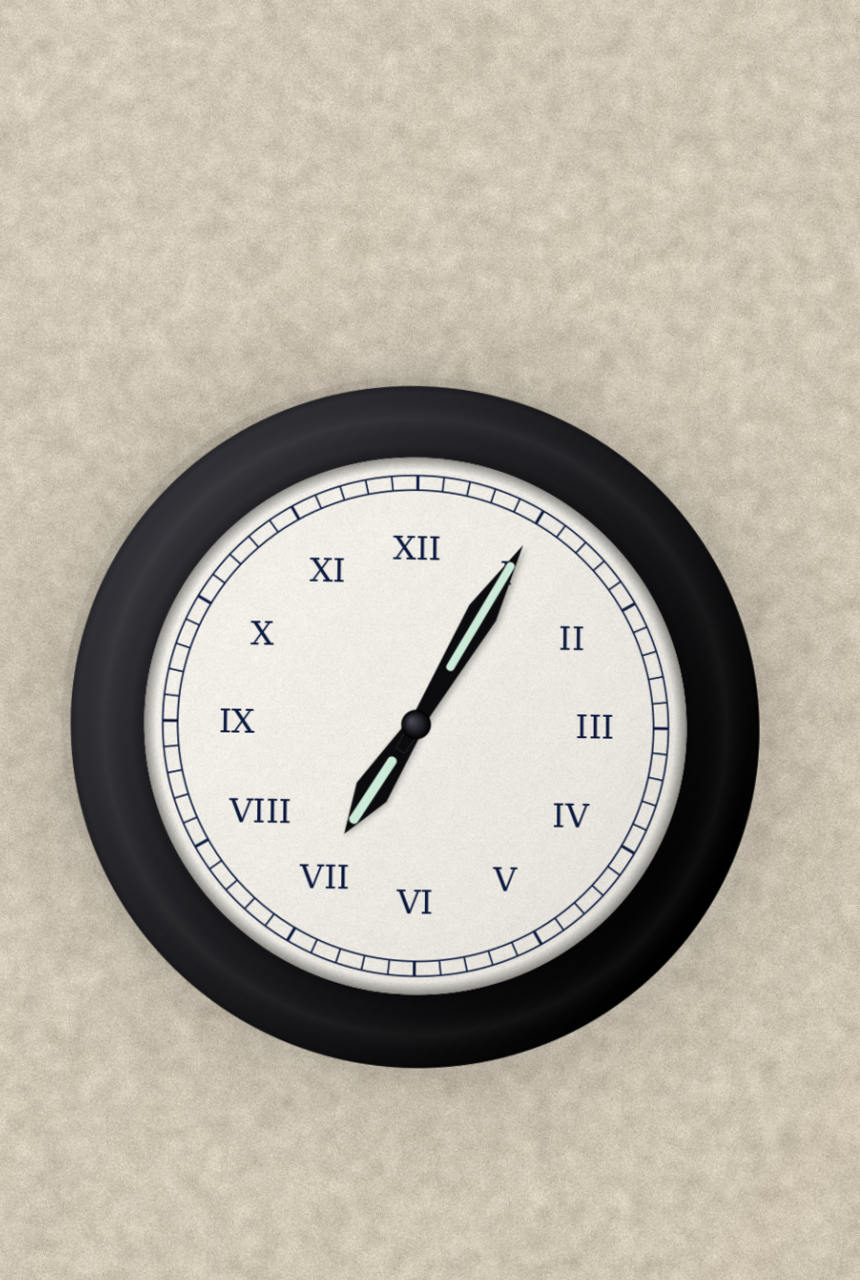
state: 7:05
